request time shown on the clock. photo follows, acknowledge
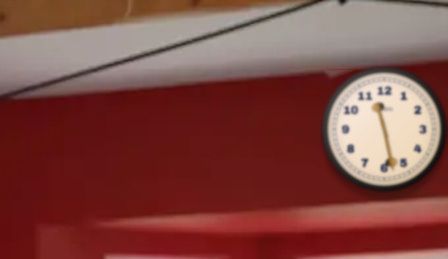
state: 11:28
